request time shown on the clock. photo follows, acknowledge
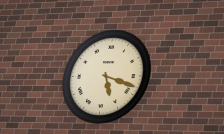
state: 5:18
